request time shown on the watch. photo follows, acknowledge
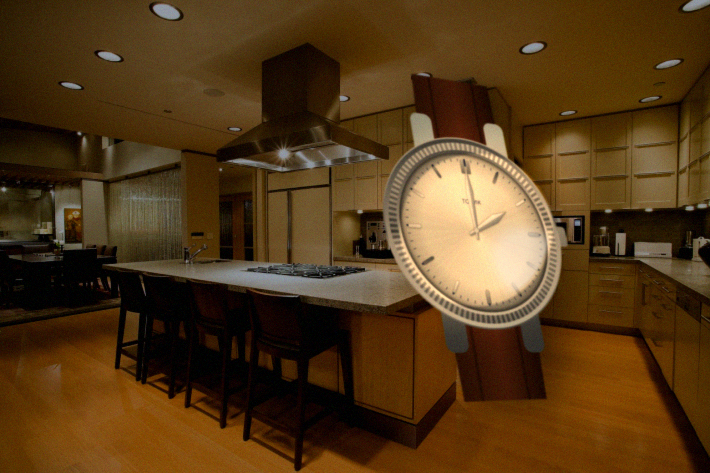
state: 2:00
